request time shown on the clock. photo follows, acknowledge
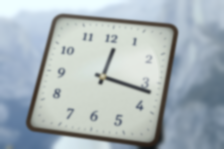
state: 12:17
